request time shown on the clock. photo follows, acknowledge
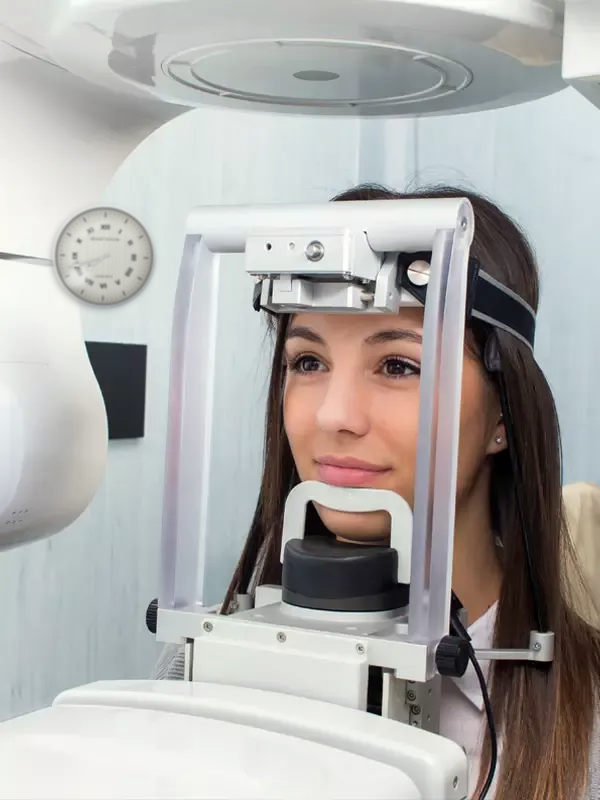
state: 7:42
